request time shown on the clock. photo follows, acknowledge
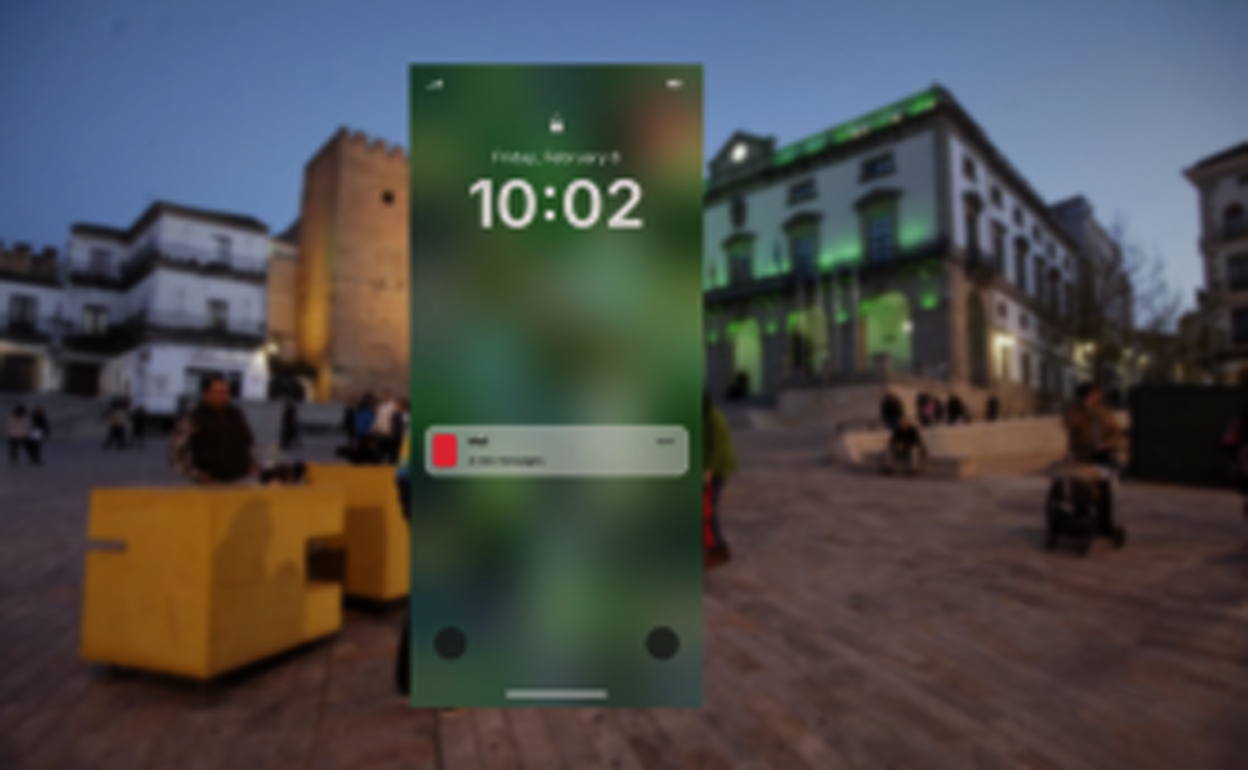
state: 10:02
